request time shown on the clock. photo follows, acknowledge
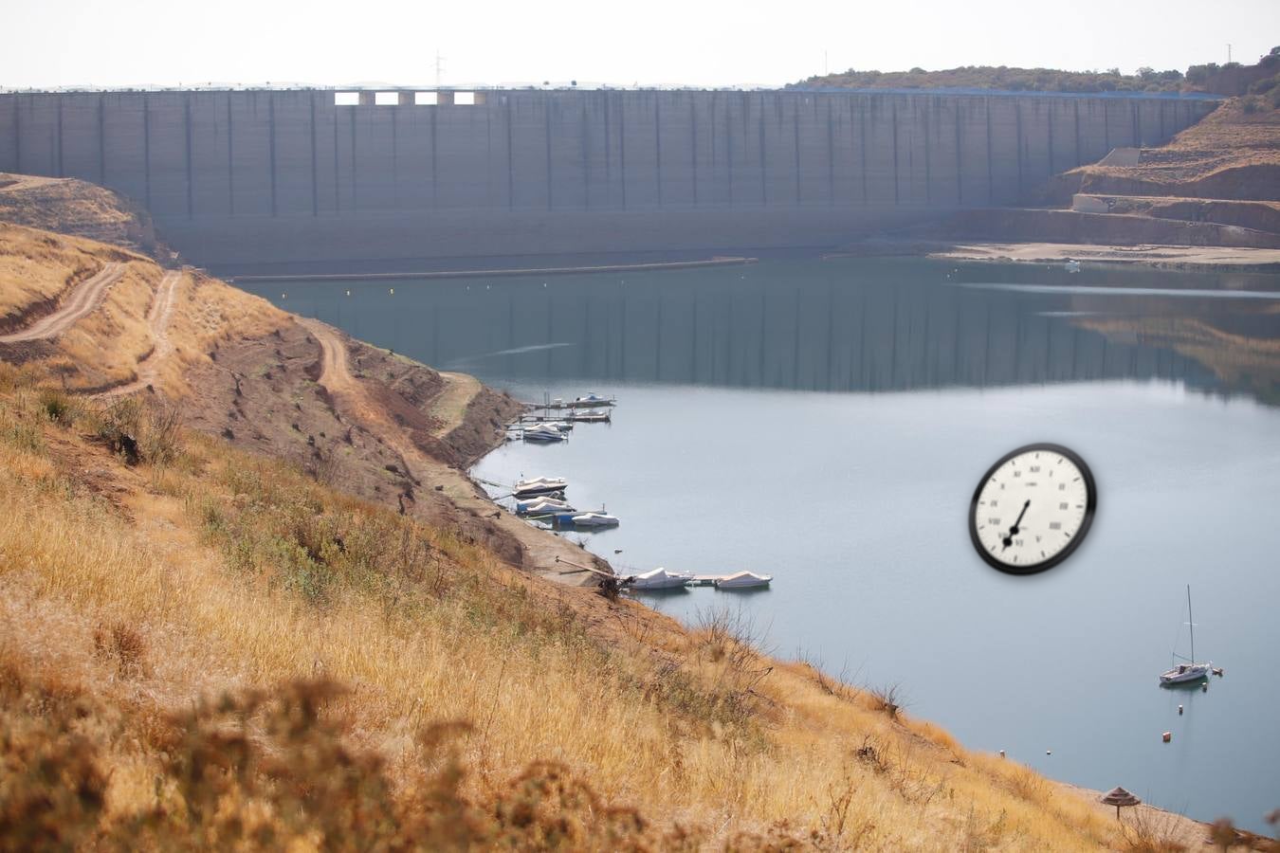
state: 6:33
